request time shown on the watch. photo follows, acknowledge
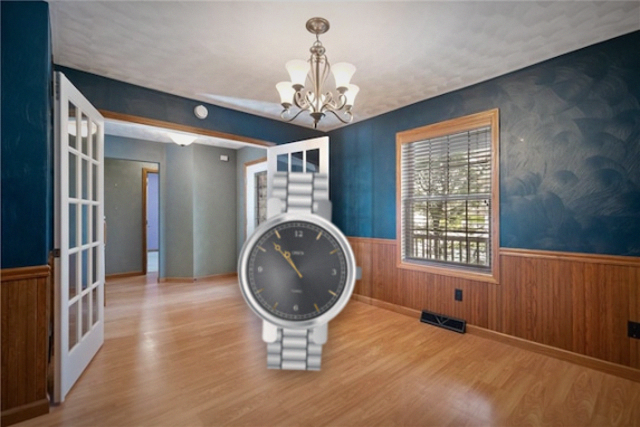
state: 10:53
